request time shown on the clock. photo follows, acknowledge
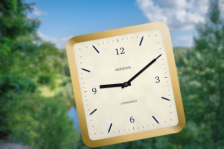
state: 9:10
